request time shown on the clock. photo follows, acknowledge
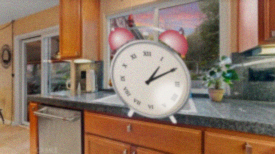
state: 1:10
